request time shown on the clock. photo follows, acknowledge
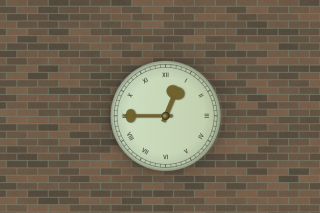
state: 12:45
